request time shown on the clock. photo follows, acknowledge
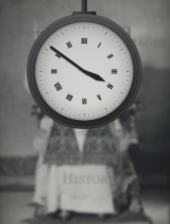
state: 3:51
